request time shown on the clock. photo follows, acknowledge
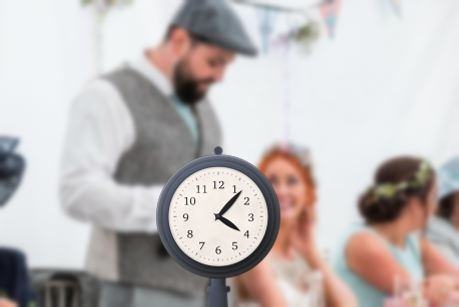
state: 4:07
